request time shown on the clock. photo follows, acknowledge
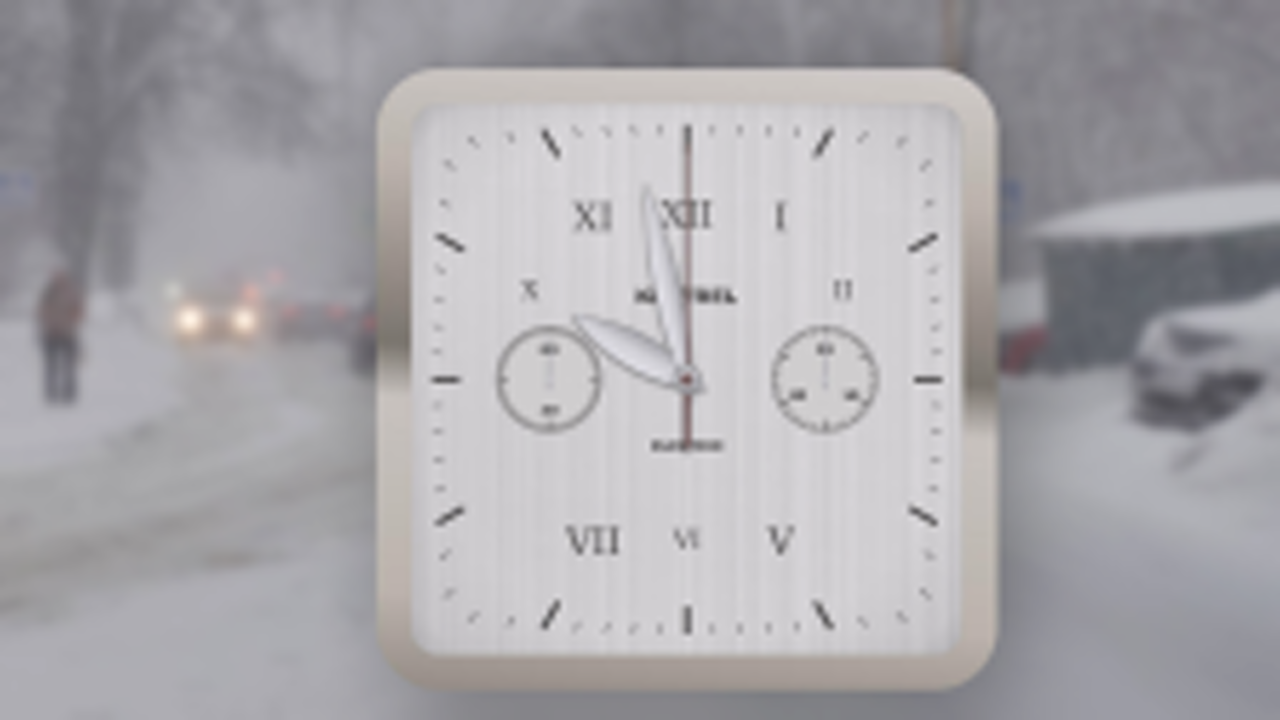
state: 9:58
